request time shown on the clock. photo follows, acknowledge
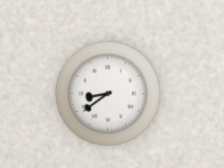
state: 8:39
